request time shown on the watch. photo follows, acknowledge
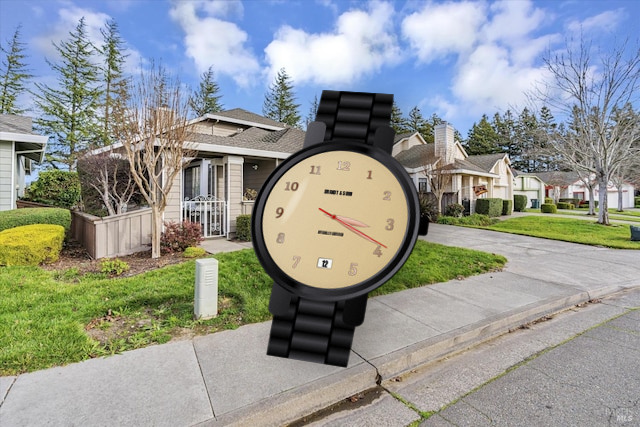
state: 3:19:19
